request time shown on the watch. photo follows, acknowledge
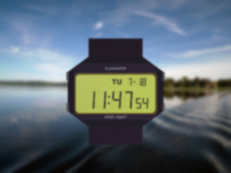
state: 11:47:54
